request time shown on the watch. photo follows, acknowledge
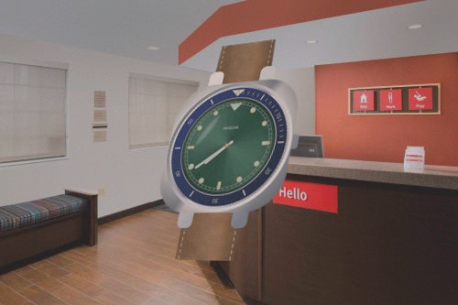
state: 7:39
